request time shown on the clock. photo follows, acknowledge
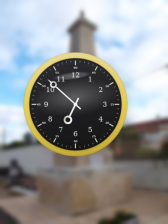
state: 6:52
